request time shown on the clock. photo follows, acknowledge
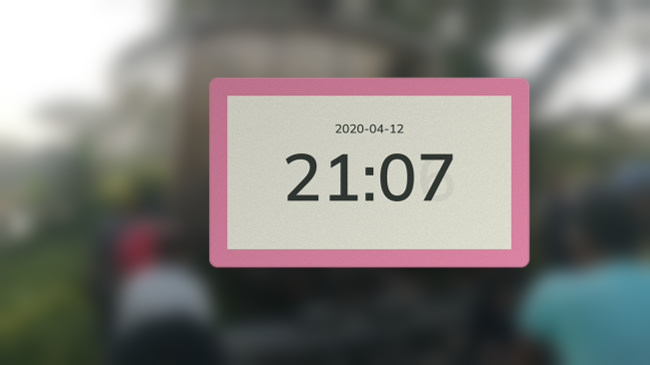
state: 21:07
